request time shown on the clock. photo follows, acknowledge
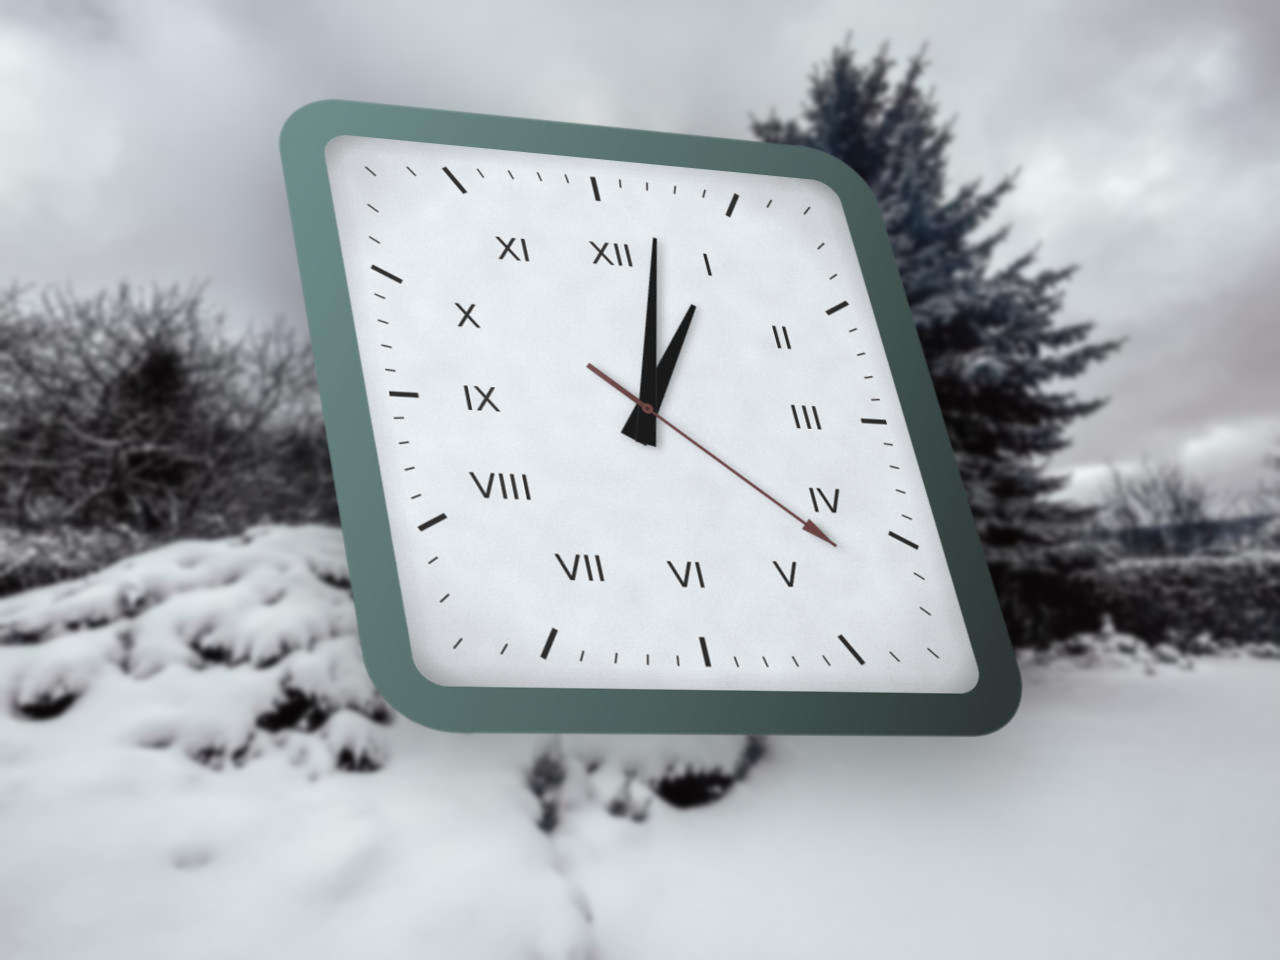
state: 1:02:22
